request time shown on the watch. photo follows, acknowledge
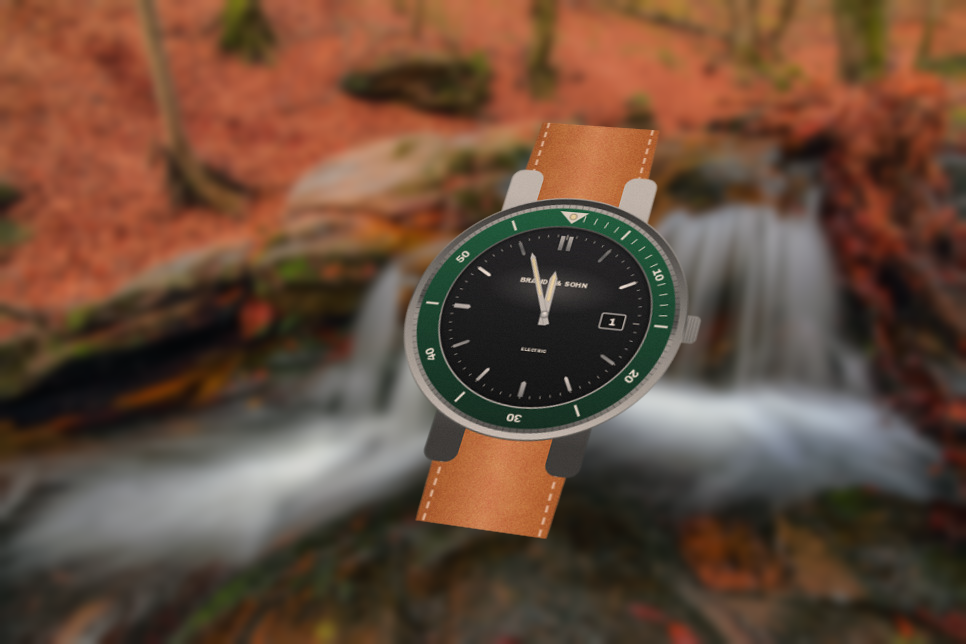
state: 11:56
